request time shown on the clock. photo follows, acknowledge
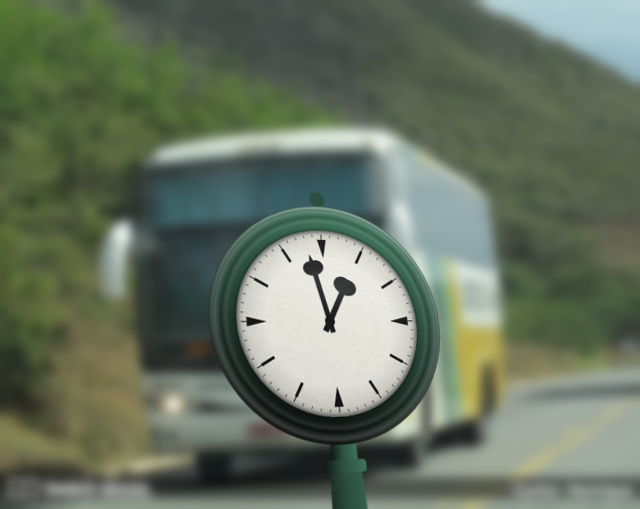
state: 12:58
